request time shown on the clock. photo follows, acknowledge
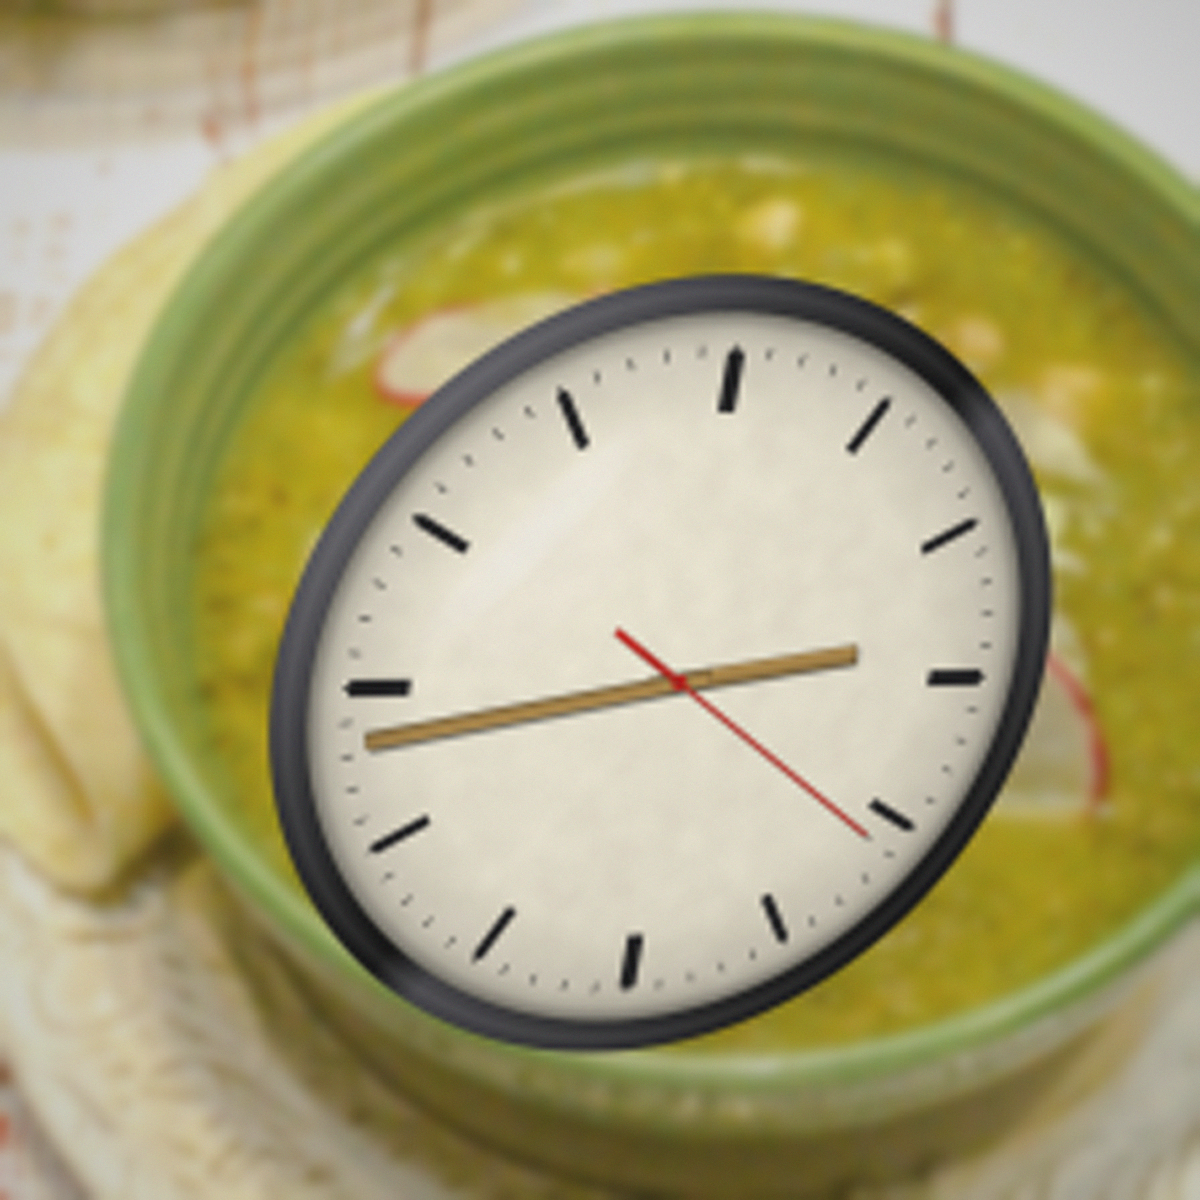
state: 2:43:21
